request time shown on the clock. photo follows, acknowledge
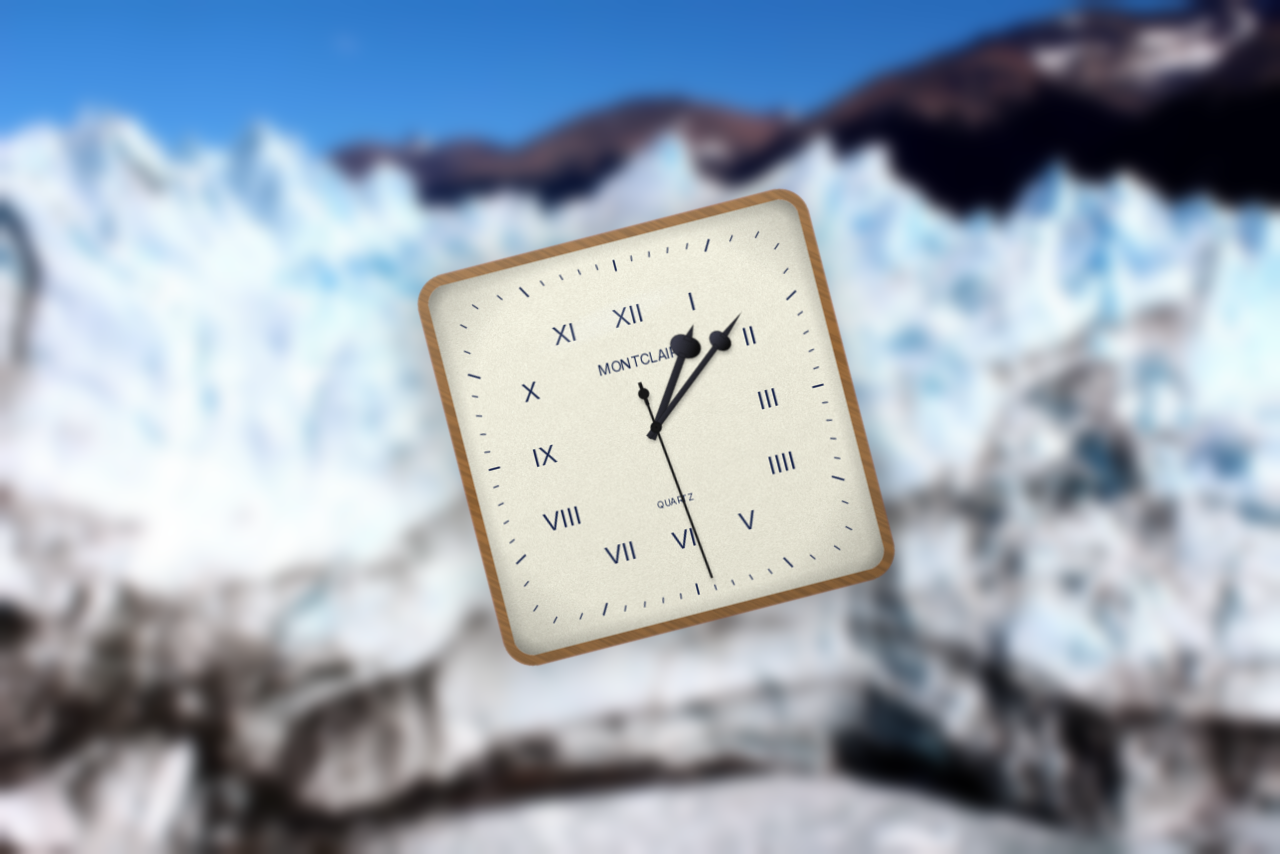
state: 1:08:29
